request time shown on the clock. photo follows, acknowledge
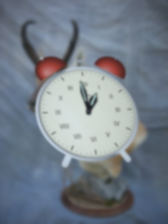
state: 12:59
